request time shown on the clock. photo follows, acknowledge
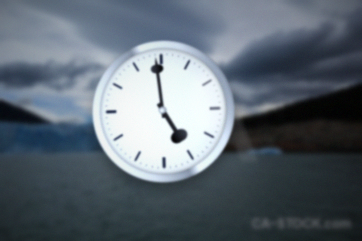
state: 4:59
